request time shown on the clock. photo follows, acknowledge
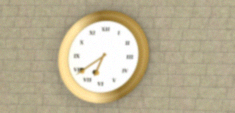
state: 6:39
